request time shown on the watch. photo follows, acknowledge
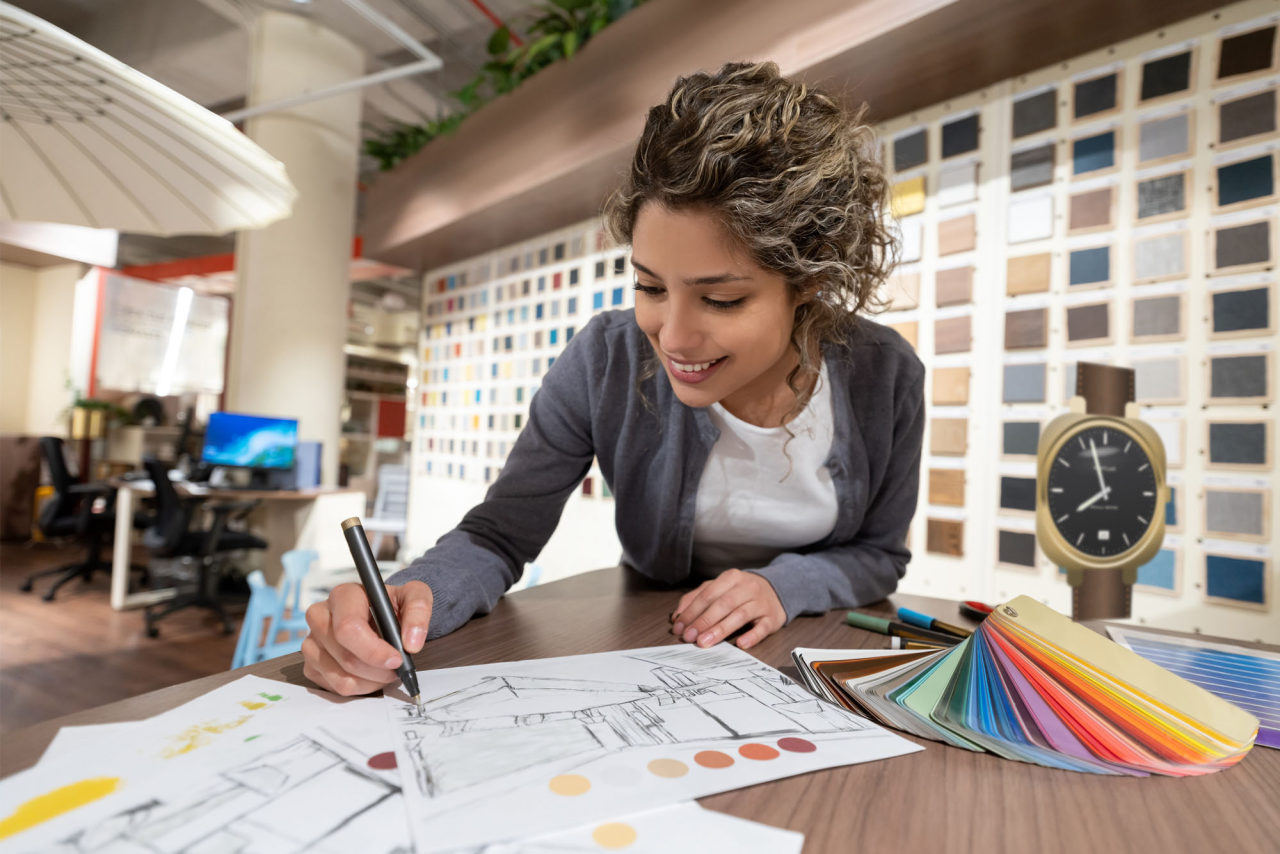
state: 7:57
